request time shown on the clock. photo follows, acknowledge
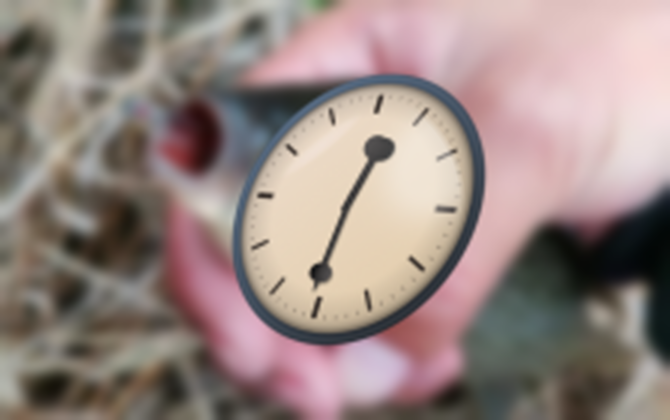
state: 12:31
